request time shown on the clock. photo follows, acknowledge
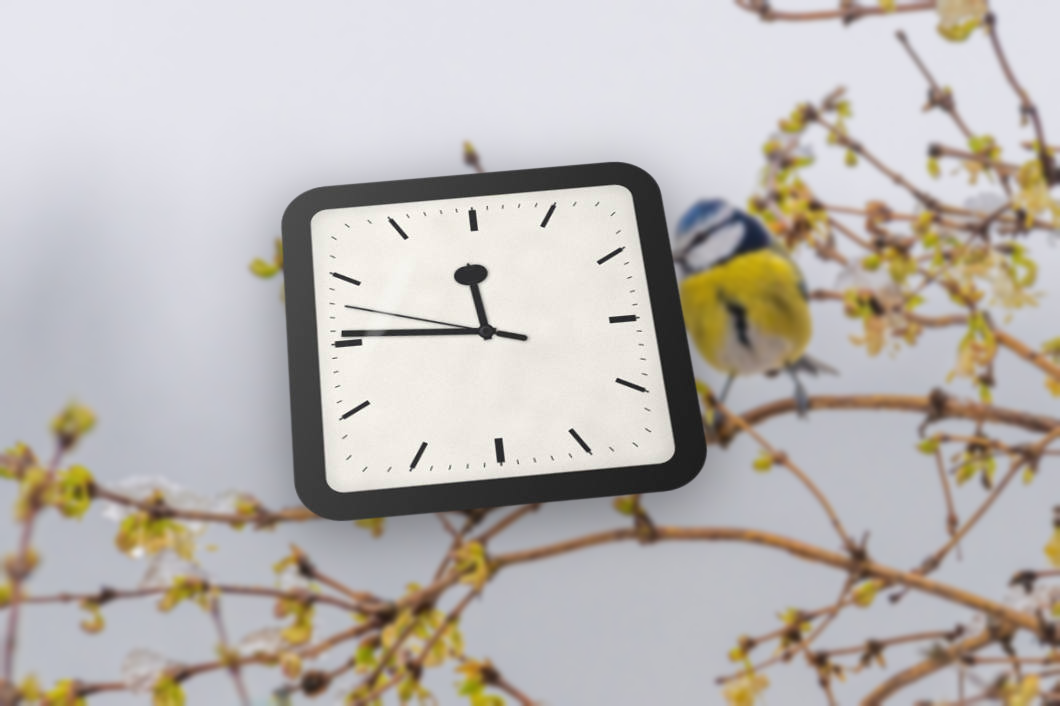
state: 11:45:48
